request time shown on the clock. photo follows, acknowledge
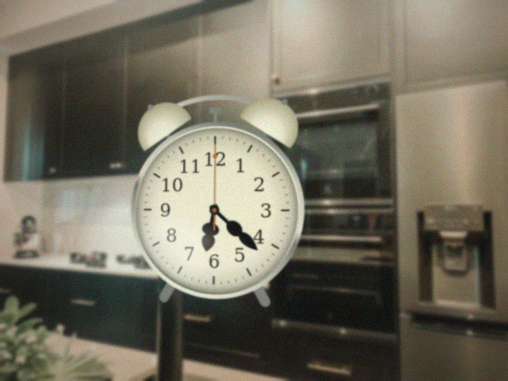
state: 6:22:00
